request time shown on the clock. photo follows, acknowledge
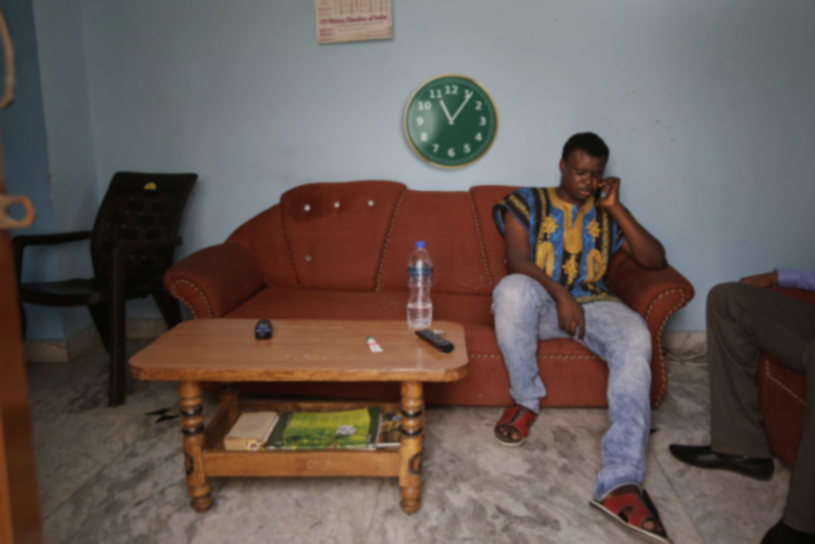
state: 11:06
